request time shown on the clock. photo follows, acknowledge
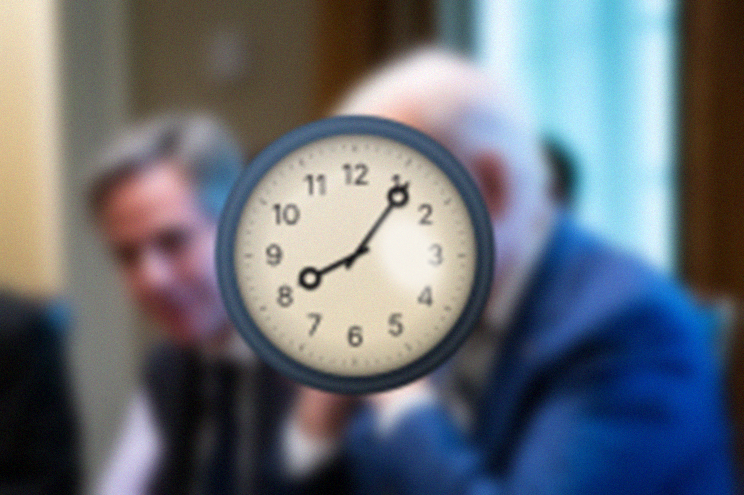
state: 8:06
